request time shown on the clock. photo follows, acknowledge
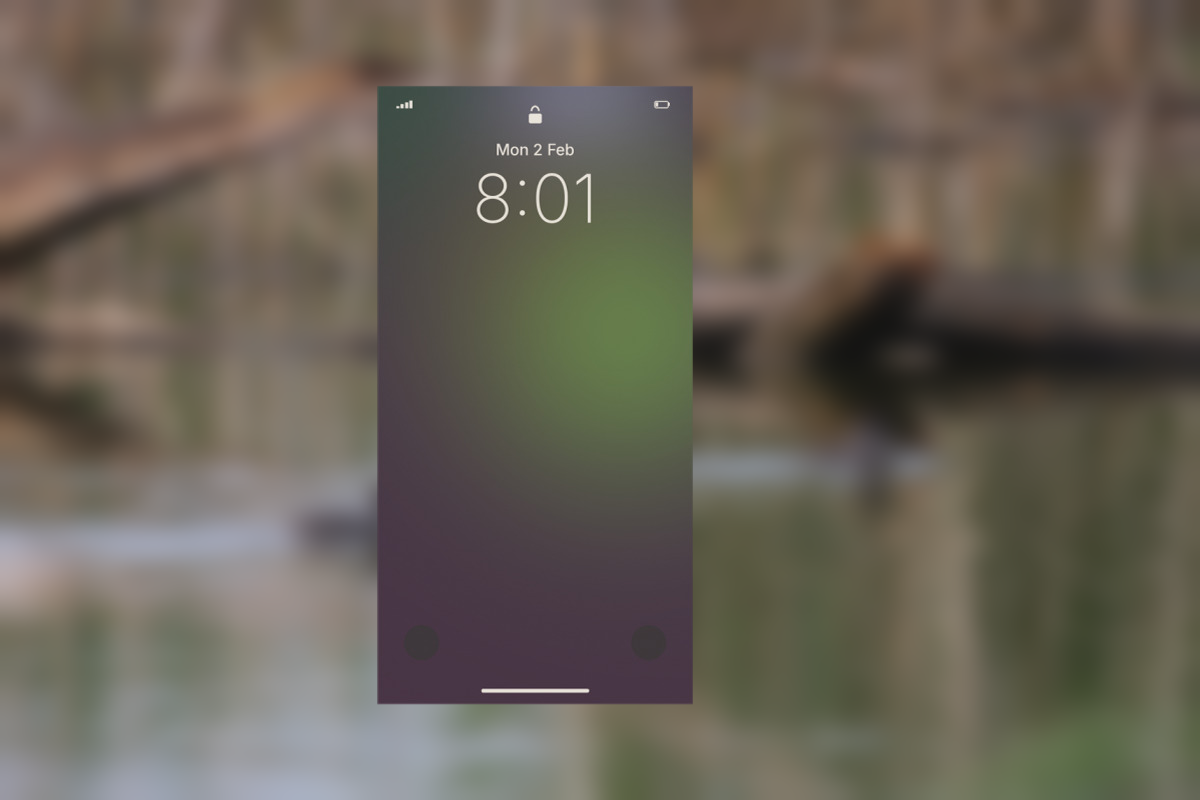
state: 8:01
